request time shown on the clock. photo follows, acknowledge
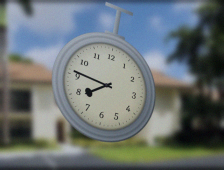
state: 7:46
